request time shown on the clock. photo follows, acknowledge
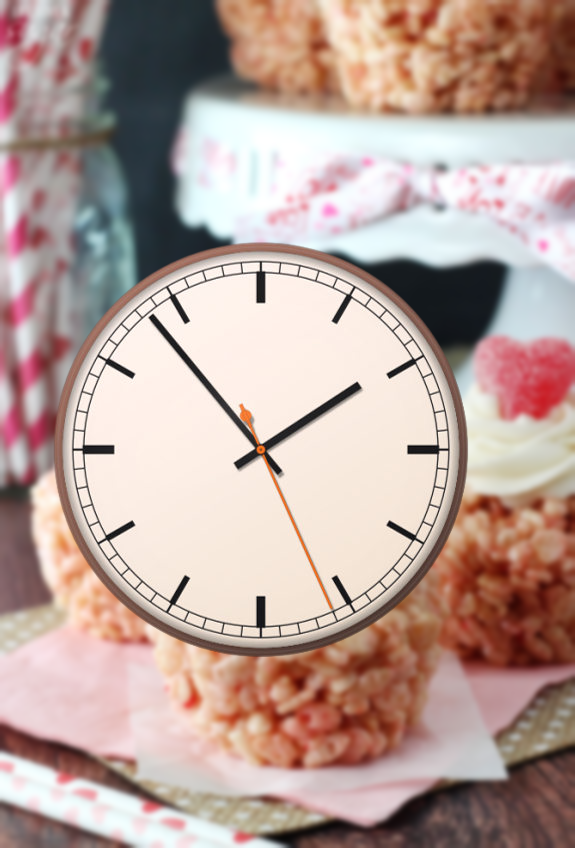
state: 1:53:26
